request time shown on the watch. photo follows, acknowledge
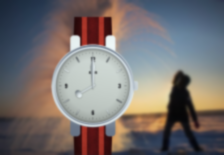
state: 8:00
